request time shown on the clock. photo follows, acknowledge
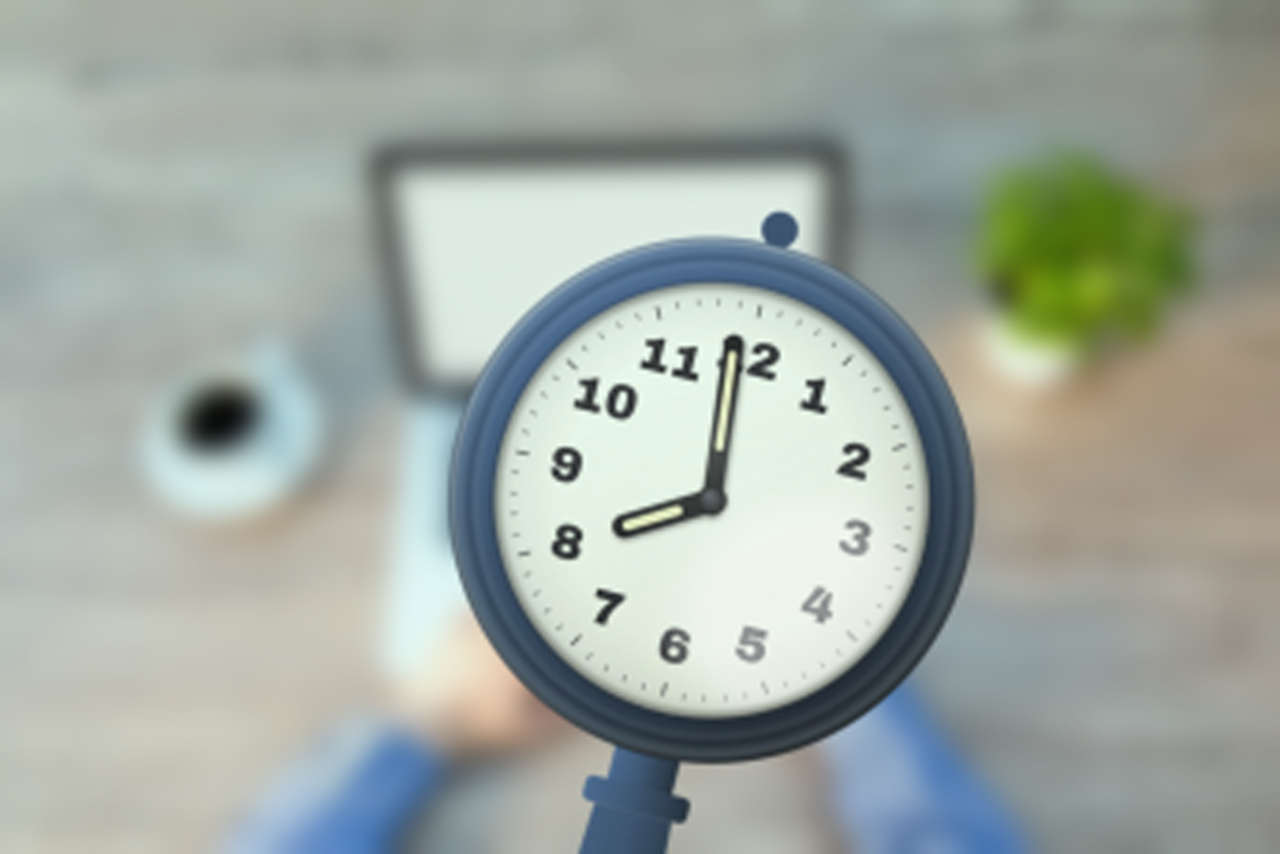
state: 7:59
